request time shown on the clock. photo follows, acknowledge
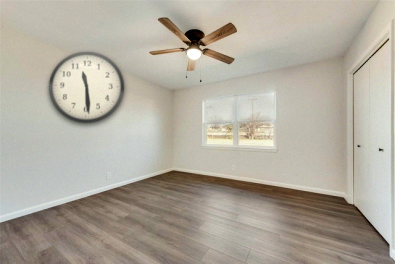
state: 11:29
